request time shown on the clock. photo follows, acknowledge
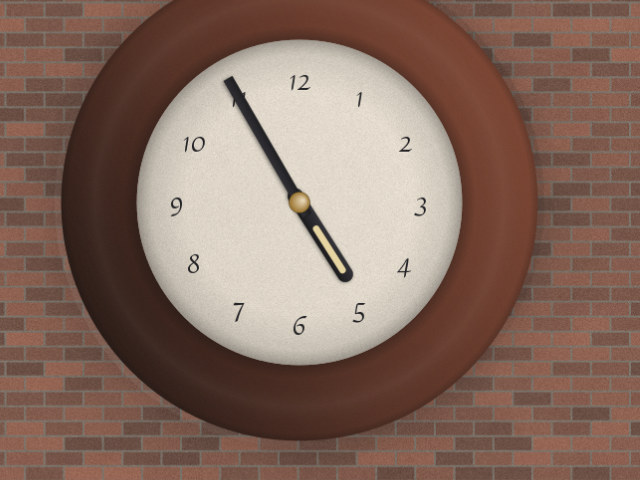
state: 4:55
